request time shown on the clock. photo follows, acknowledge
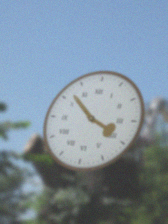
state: 3:52
